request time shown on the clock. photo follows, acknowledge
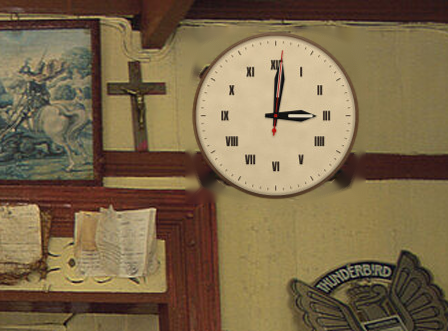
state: 3:01:01
